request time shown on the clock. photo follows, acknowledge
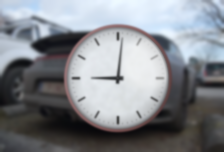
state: 9:01
